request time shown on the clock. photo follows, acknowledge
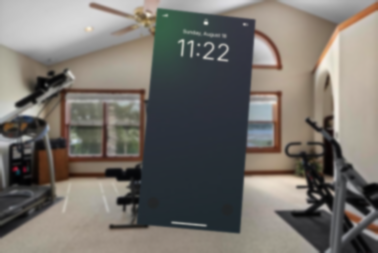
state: 11:22
